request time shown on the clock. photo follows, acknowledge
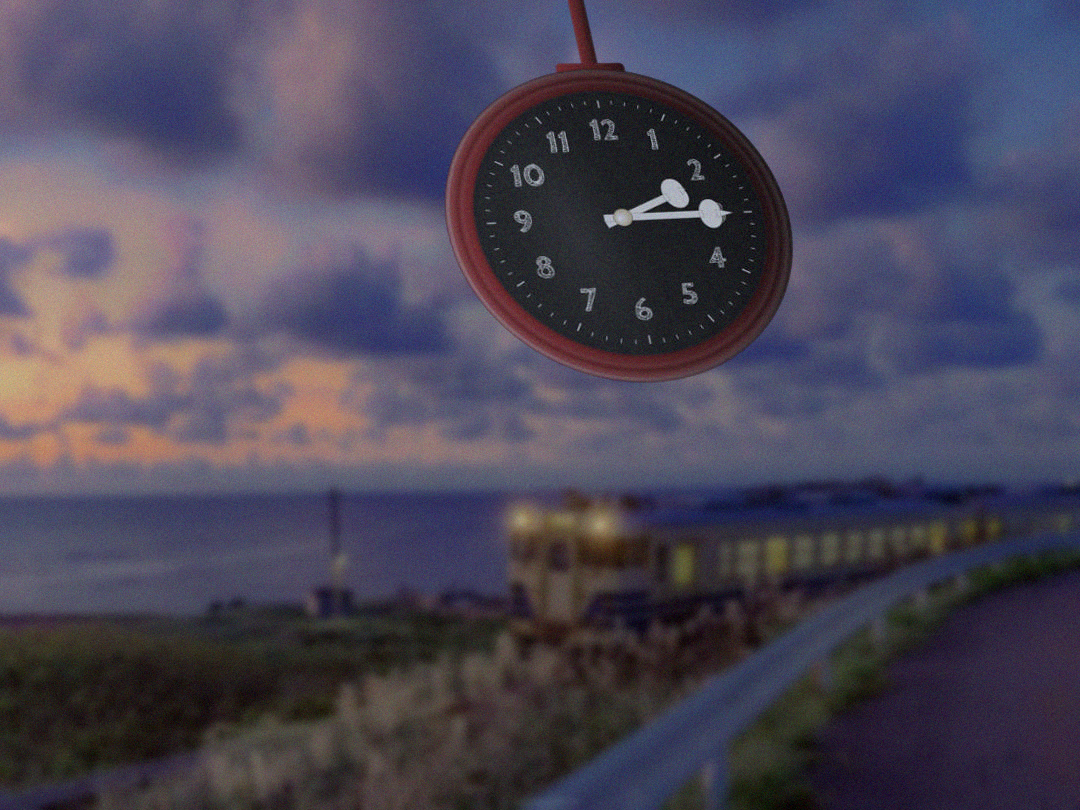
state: 2:15
